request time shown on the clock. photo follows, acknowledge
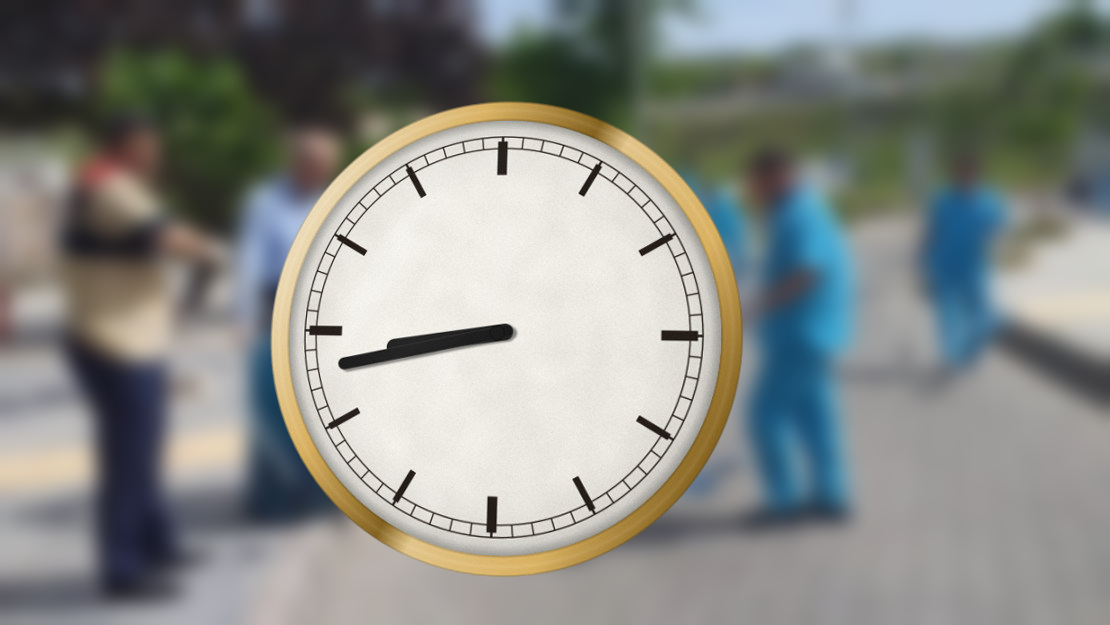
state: 8:43
